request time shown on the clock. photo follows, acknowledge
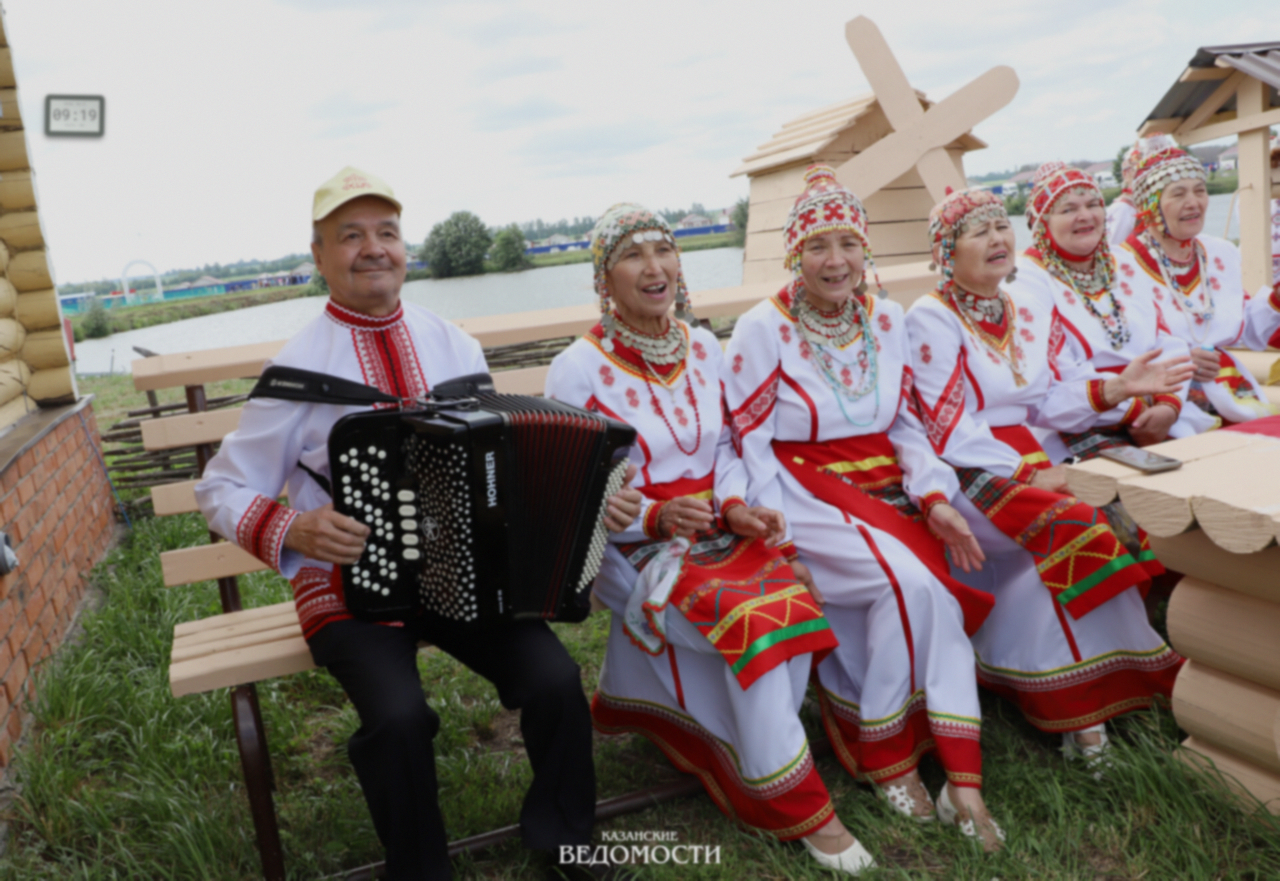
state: 9:19
